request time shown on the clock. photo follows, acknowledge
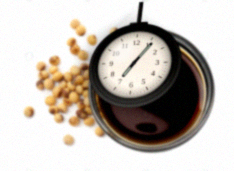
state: 7:06
